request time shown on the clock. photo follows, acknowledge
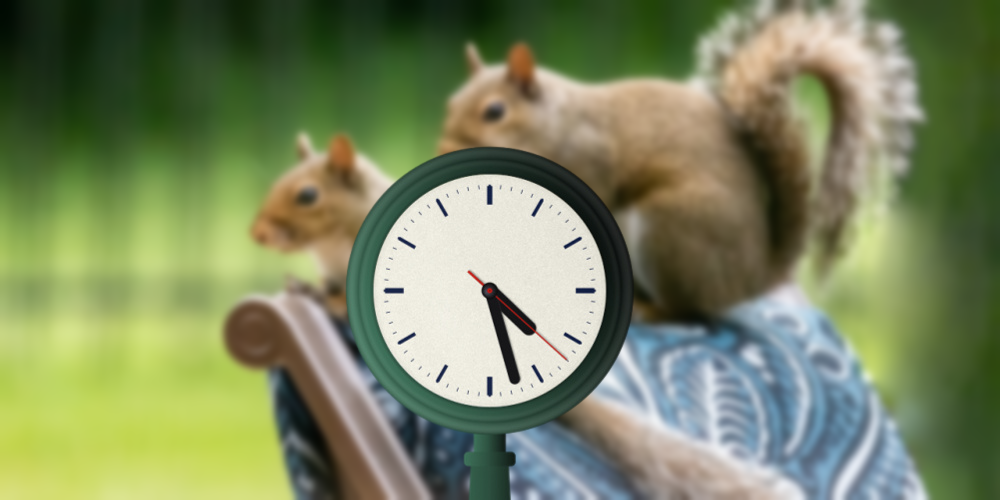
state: 4:27:22
